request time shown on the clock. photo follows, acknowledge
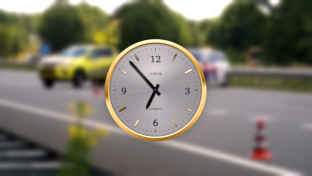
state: 6:53
